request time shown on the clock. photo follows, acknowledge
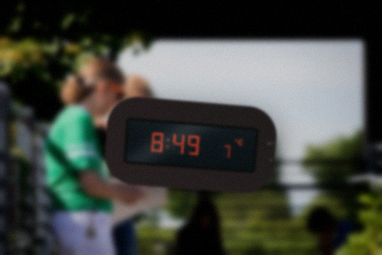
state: 8:49
